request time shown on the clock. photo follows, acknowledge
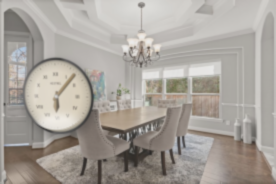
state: 6:07
